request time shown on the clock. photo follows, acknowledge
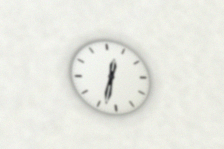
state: 12:33
